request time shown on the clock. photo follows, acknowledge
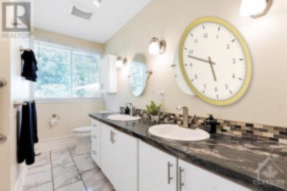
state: 5:48
